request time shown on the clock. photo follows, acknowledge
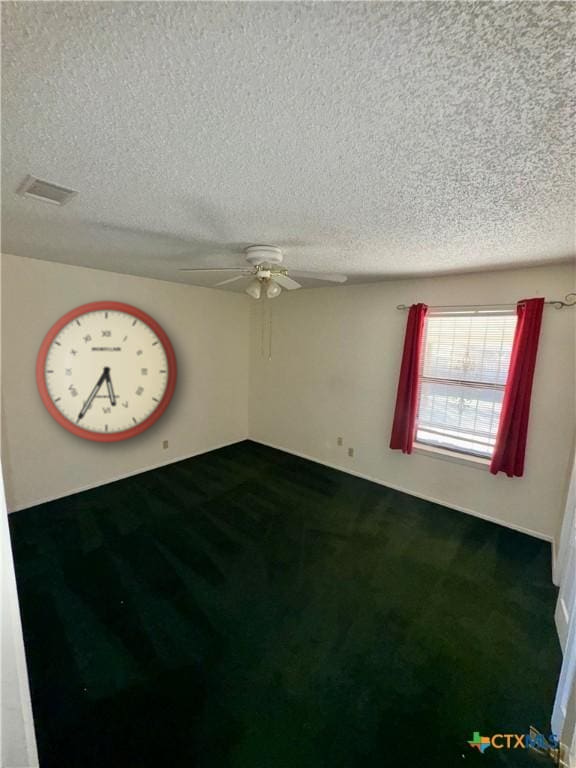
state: 5:35
